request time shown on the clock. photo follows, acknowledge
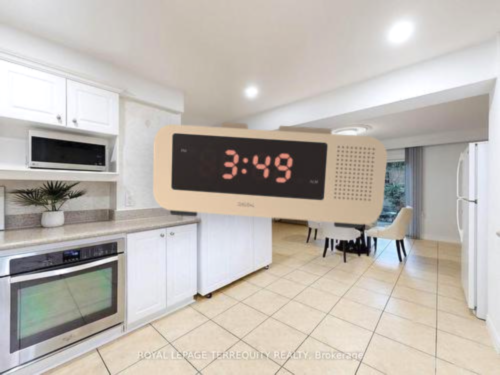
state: 3:49
